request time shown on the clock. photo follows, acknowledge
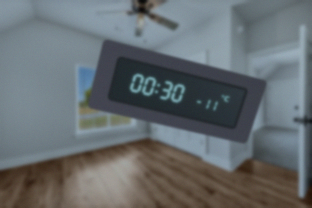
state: 0:30
